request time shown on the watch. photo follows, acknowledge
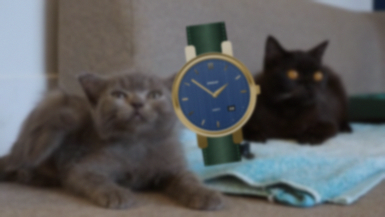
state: 1:52
